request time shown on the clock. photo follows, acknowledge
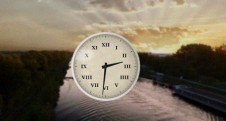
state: 2:31
